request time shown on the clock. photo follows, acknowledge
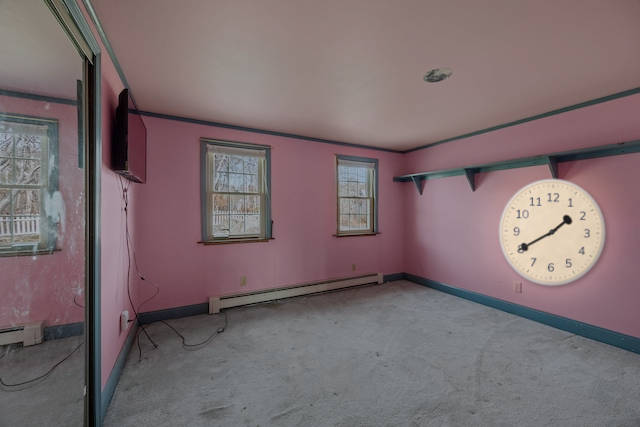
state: 1:40
